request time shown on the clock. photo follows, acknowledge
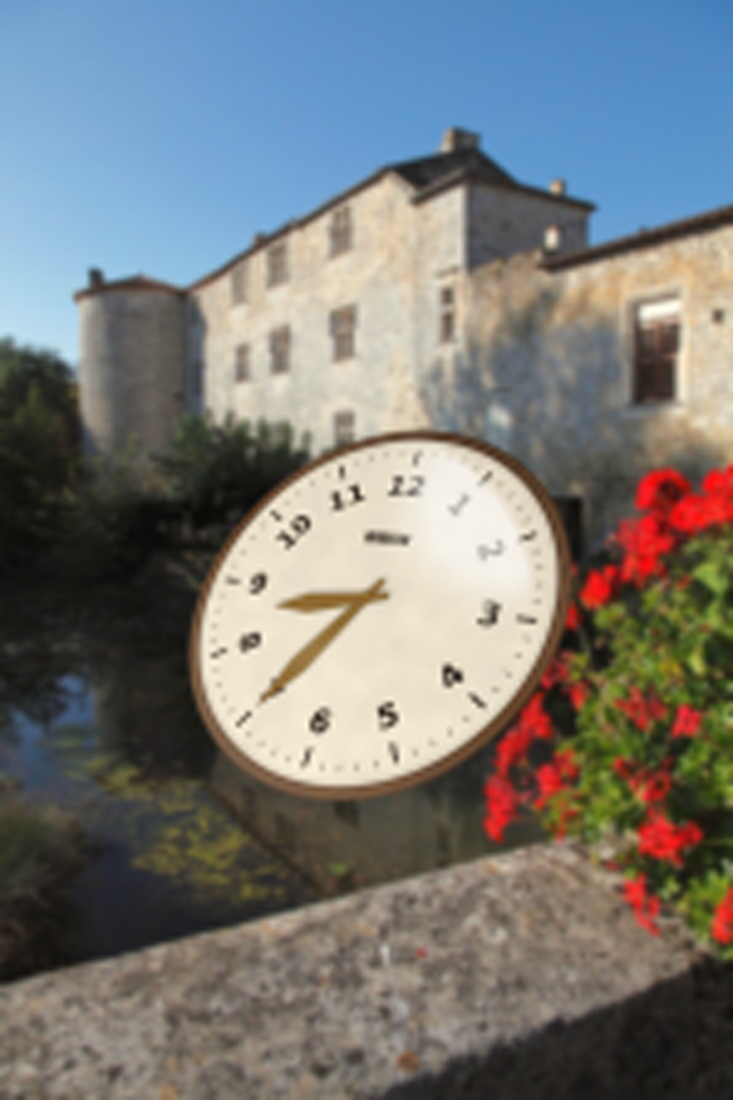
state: 8:35
